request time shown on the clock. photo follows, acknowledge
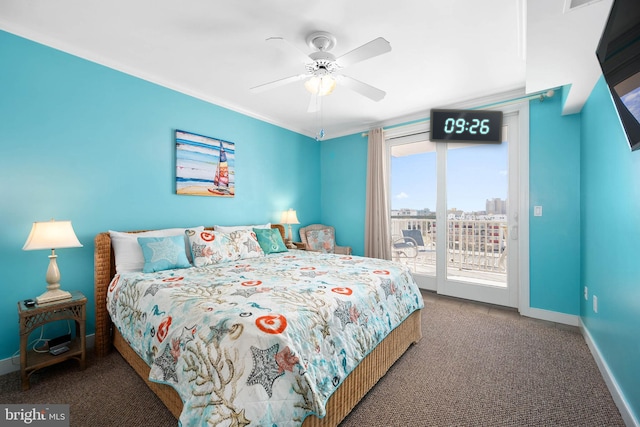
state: 9:26
